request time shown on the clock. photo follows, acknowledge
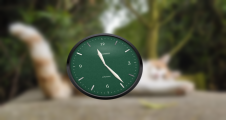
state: 11:24
